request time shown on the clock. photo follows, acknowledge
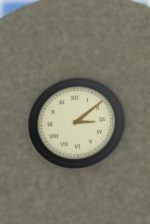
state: 3:09
